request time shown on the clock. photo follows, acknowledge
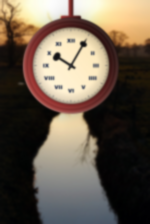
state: 10:05
